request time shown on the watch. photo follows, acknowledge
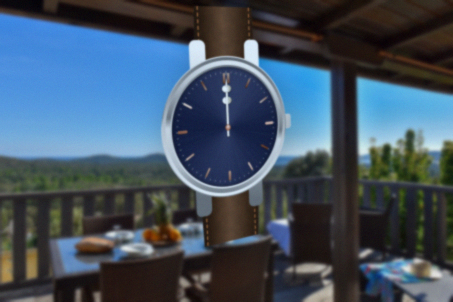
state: 12:00
